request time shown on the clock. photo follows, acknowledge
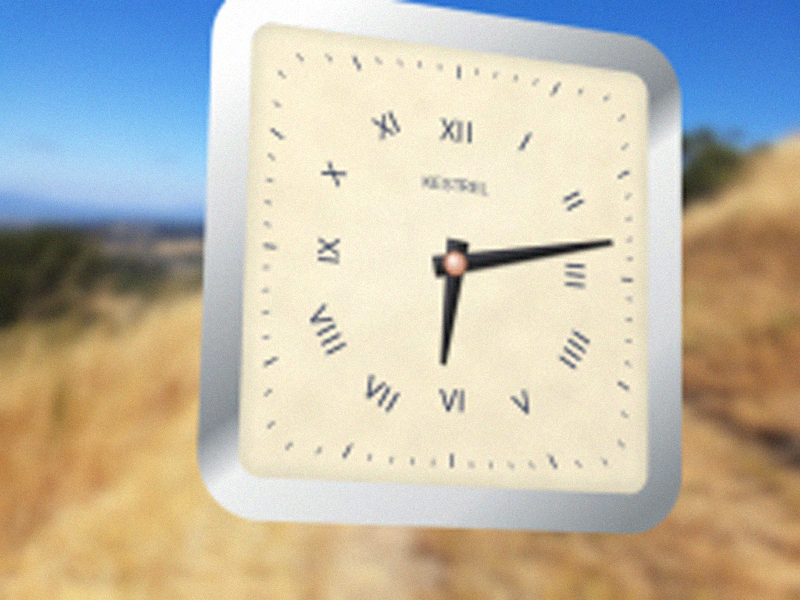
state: 6:13
